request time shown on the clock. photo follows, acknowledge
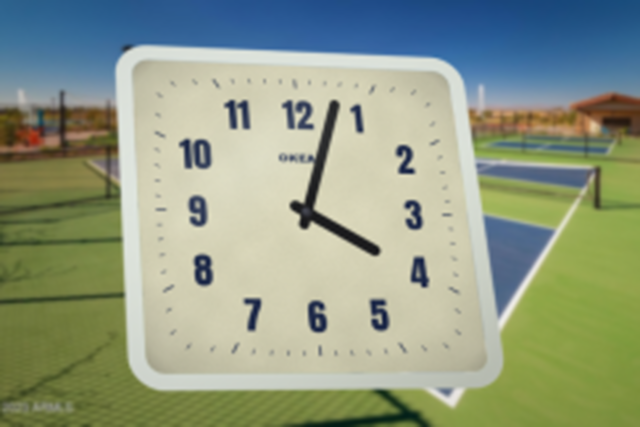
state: 4:03
